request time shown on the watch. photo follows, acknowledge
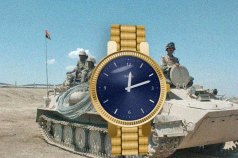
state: 12:12
